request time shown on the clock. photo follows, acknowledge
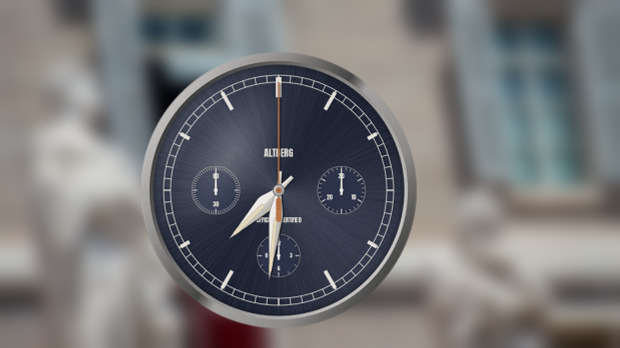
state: 7:31
